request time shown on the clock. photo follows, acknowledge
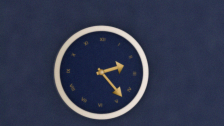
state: 2:23
